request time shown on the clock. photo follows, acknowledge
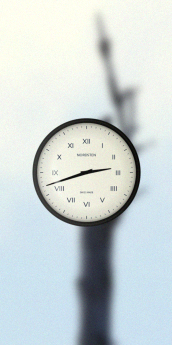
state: 2:42
